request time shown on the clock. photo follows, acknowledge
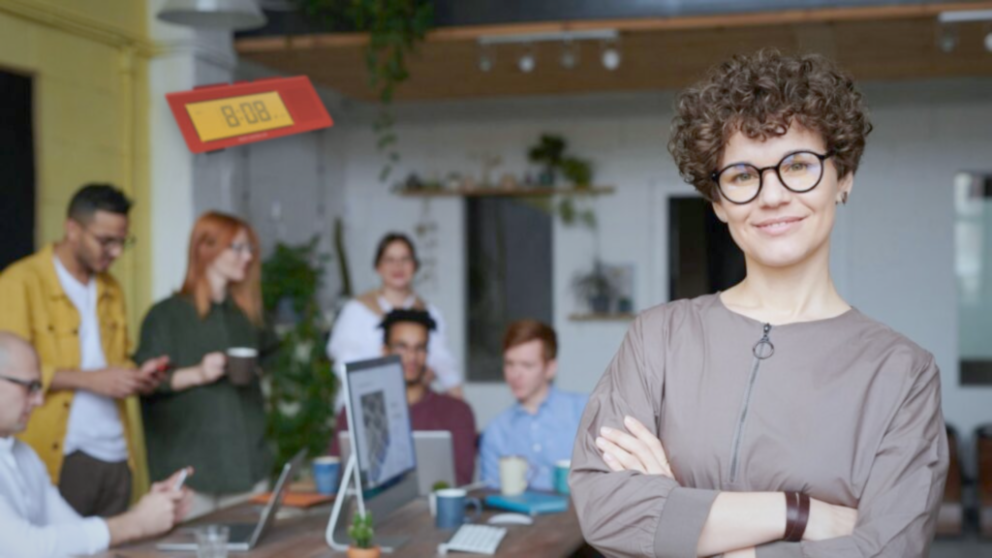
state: 8:08
